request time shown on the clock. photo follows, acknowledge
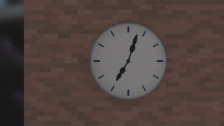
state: 7:03
